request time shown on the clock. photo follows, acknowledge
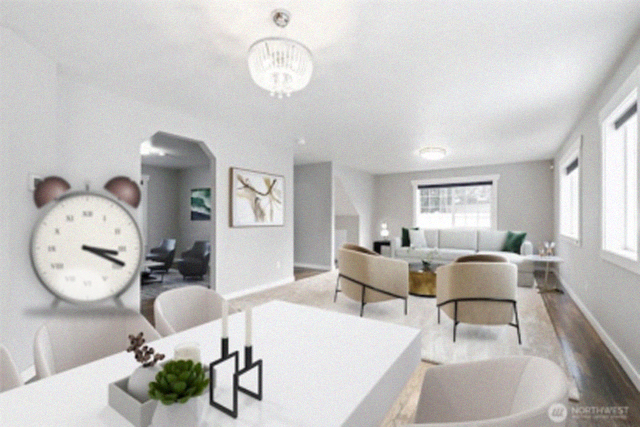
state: 3:19
